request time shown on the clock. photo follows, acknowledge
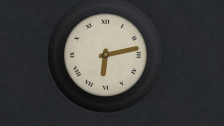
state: 6:13
